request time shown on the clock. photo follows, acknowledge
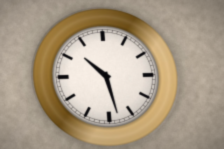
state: 10:28
